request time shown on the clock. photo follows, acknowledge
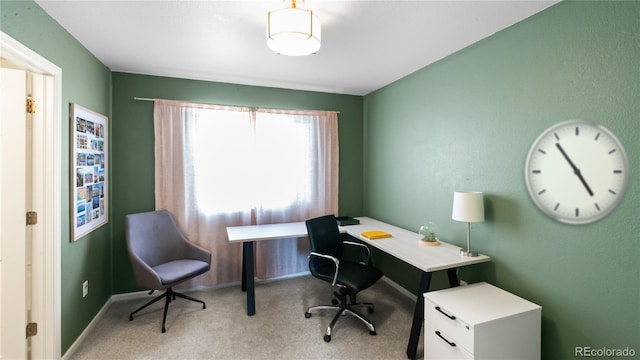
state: 4:54
